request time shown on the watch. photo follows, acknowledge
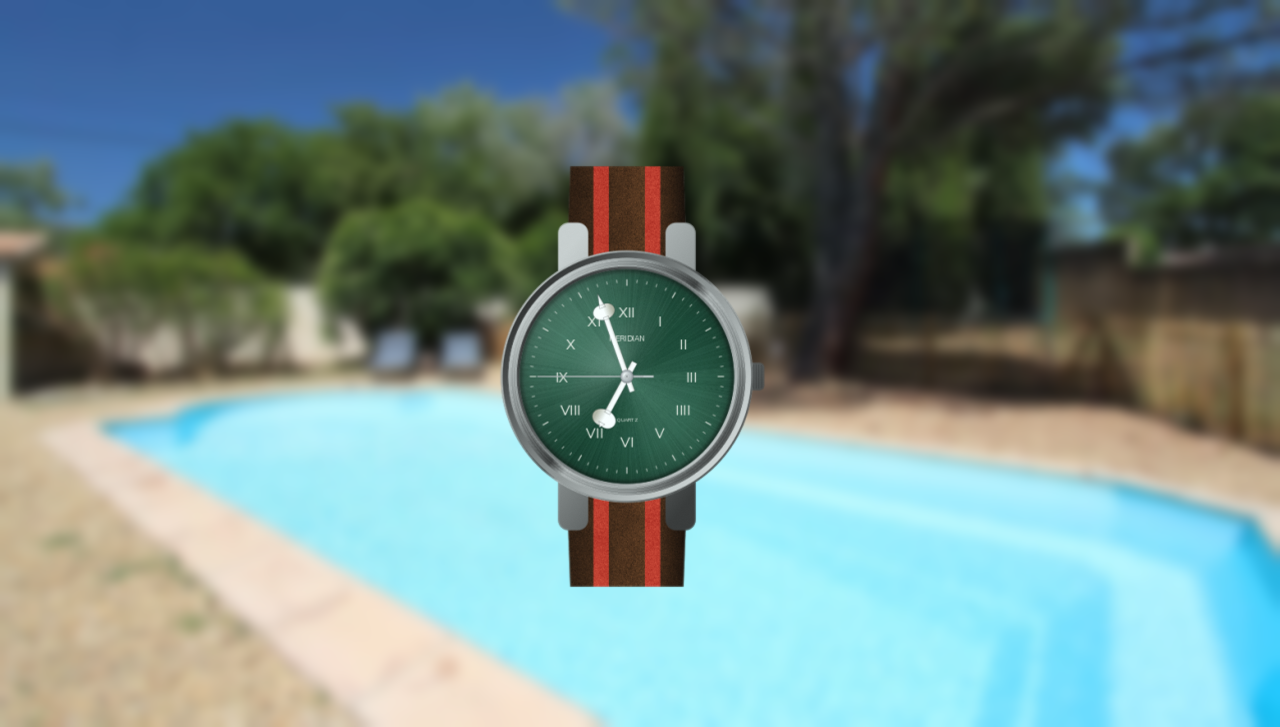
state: 6:56:45
